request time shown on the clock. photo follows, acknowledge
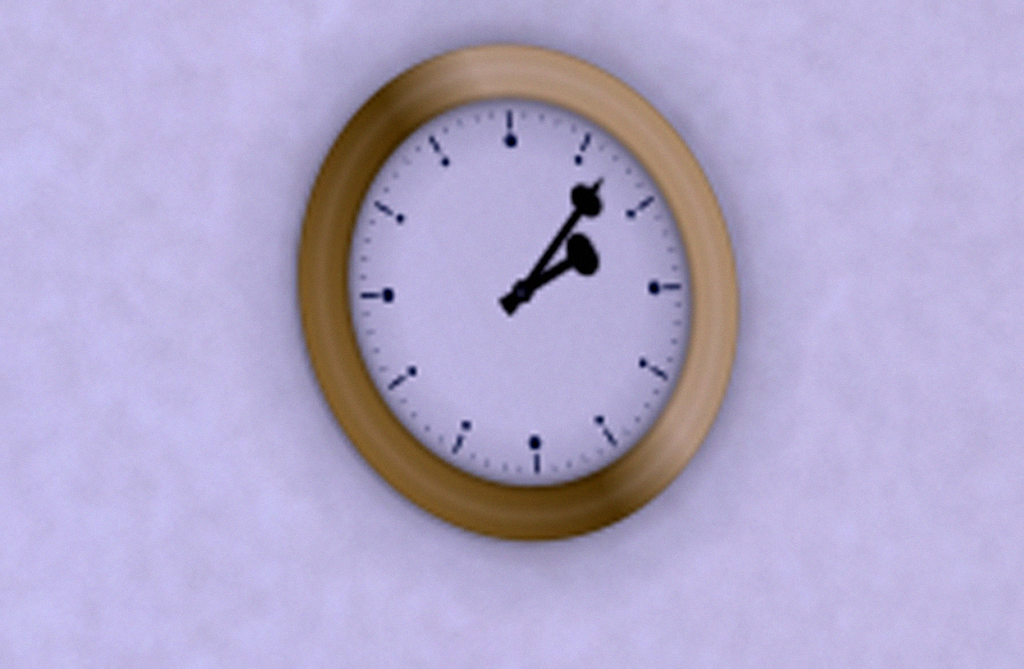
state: 2:07
